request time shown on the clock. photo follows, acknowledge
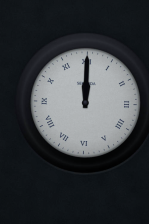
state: 12:00
